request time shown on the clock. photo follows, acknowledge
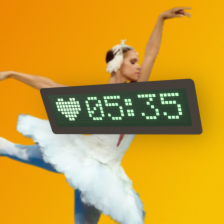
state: 5:35
